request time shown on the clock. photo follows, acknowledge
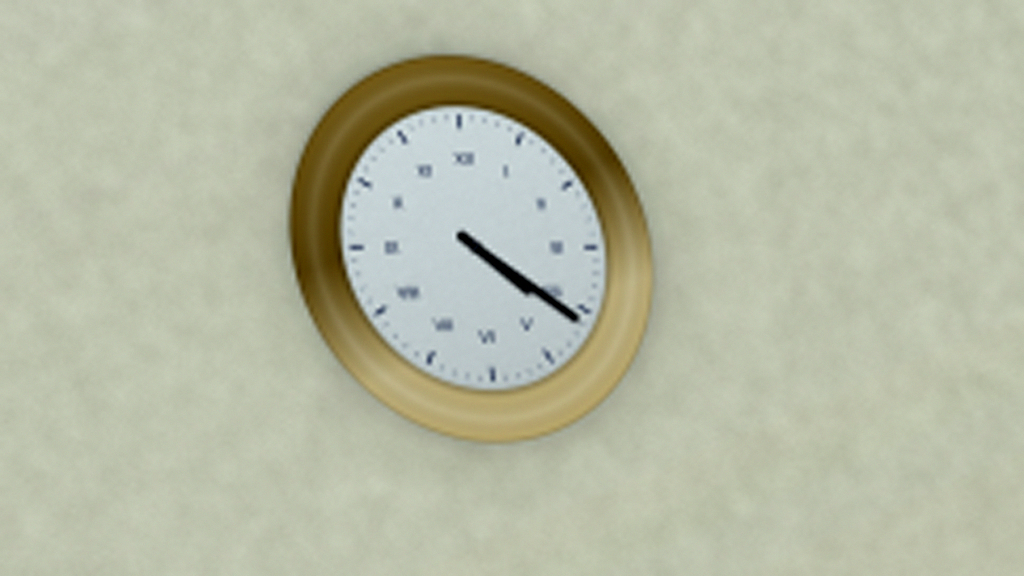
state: 4:21
